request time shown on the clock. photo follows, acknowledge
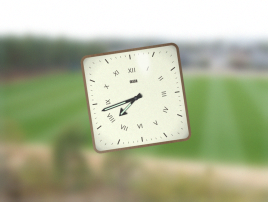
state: 7:43
